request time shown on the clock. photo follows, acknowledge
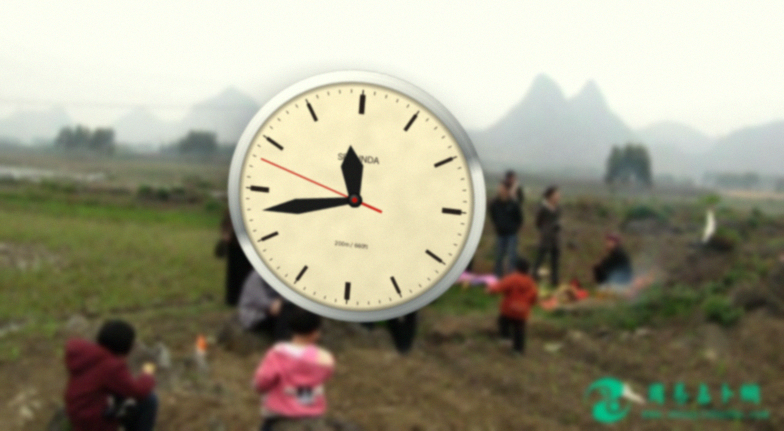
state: 11:42:48
